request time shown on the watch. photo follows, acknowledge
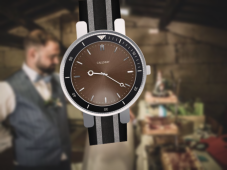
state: 9:21
